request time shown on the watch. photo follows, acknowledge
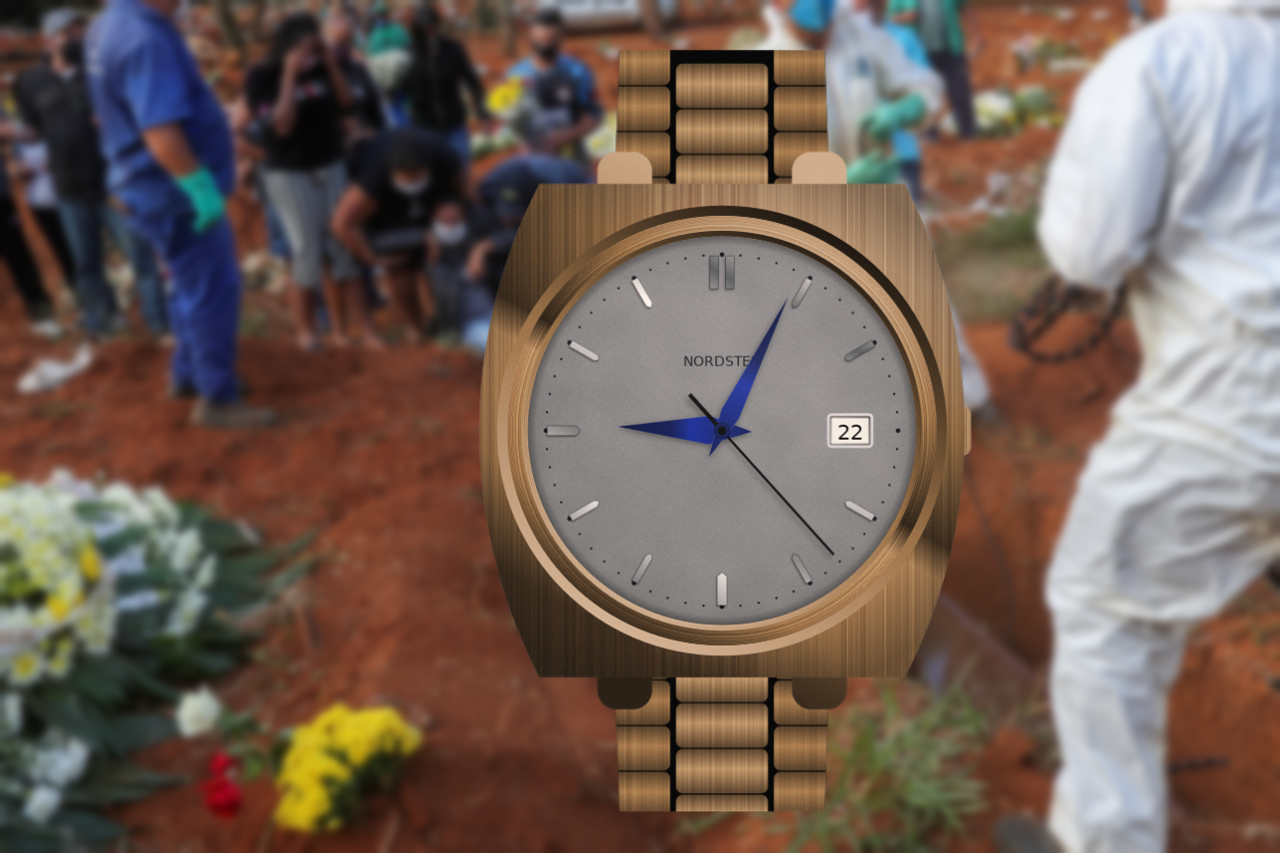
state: 9:04:23
